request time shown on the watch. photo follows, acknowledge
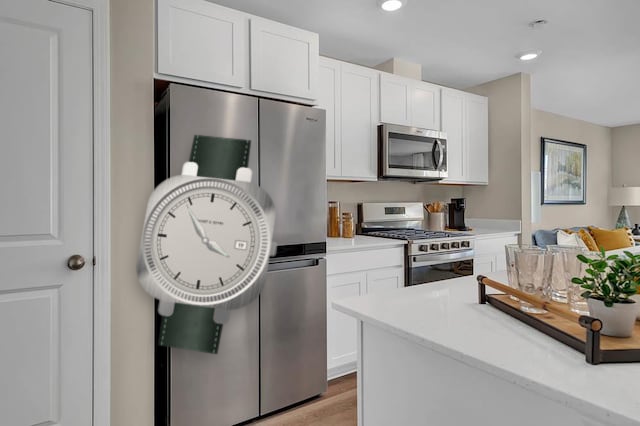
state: 3:54
